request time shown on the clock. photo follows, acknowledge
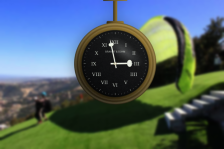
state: 2:58
